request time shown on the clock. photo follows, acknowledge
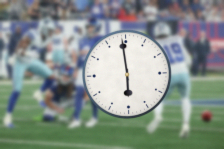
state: 5:59
